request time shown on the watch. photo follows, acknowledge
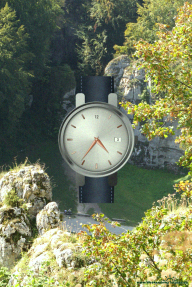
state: 4:36
